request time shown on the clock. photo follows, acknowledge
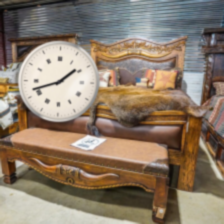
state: 1:42
